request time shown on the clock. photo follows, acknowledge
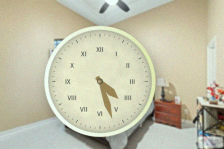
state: 4:27
